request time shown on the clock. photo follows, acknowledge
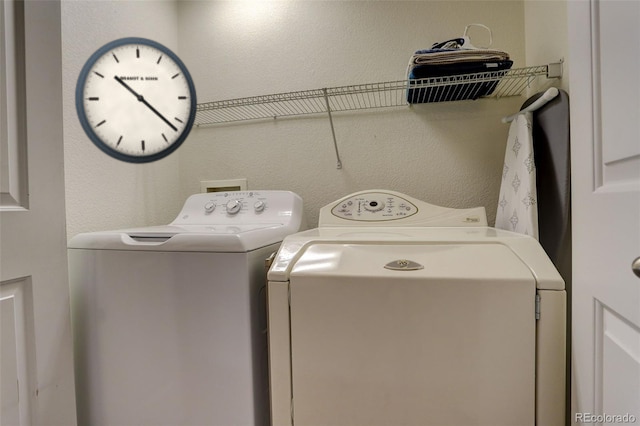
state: 10:22
